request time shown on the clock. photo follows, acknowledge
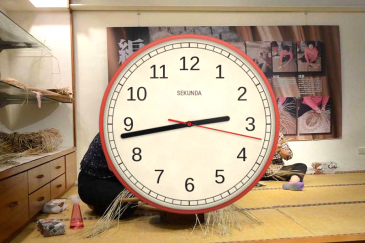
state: 2:43:17
